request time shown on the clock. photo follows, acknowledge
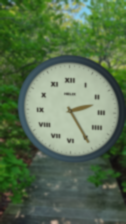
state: 2:25
